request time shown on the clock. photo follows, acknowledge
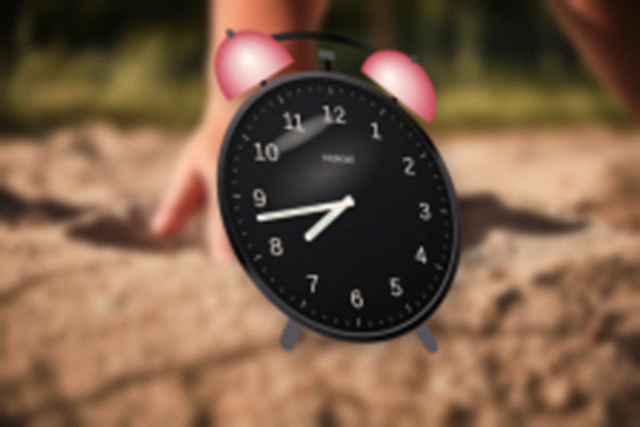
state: 7:43
